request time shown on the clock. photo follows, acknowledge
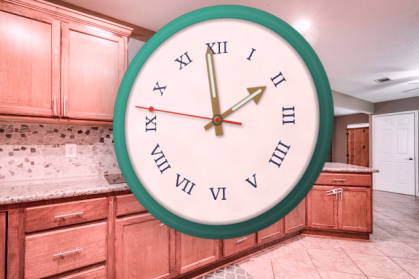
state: 1:58:47
